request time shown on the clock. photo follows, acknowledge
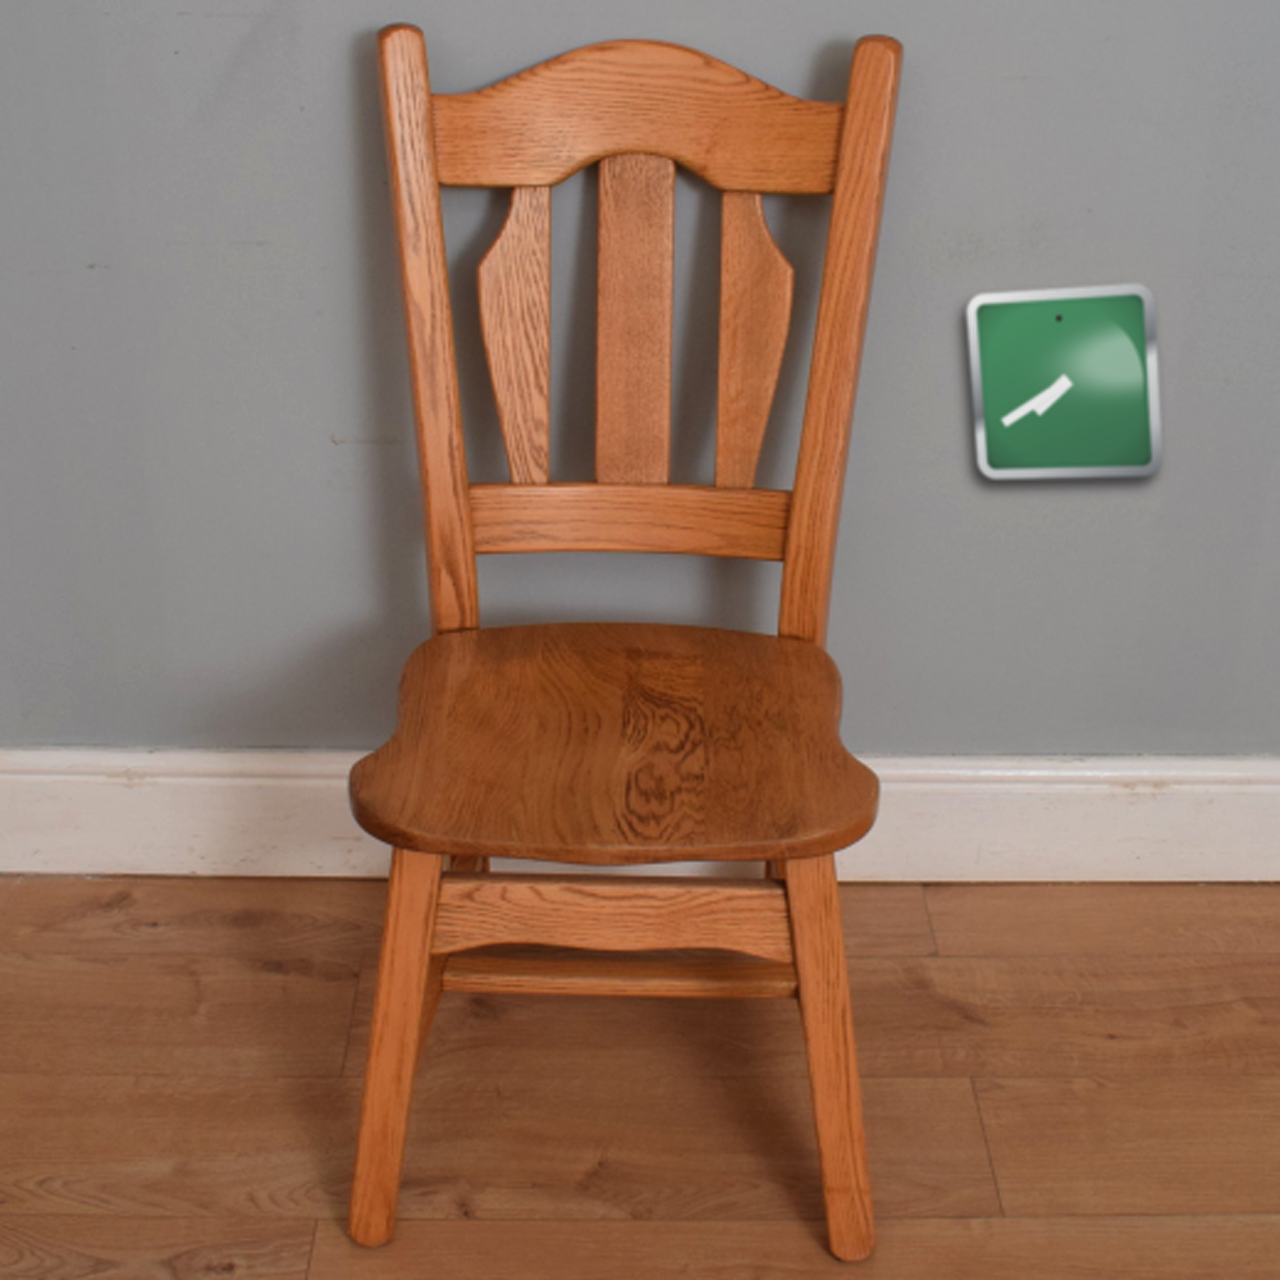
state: 7:40
